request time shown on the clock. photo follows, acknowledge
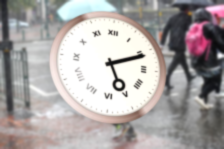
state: 5:11
